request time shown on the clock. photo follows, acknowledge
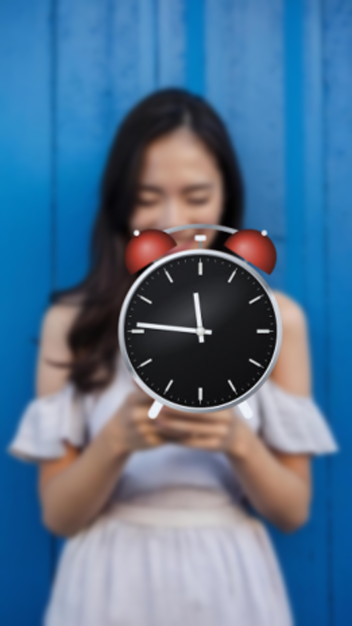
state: 11:46
